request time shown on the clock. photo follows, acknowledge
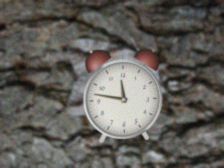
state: 11:47
